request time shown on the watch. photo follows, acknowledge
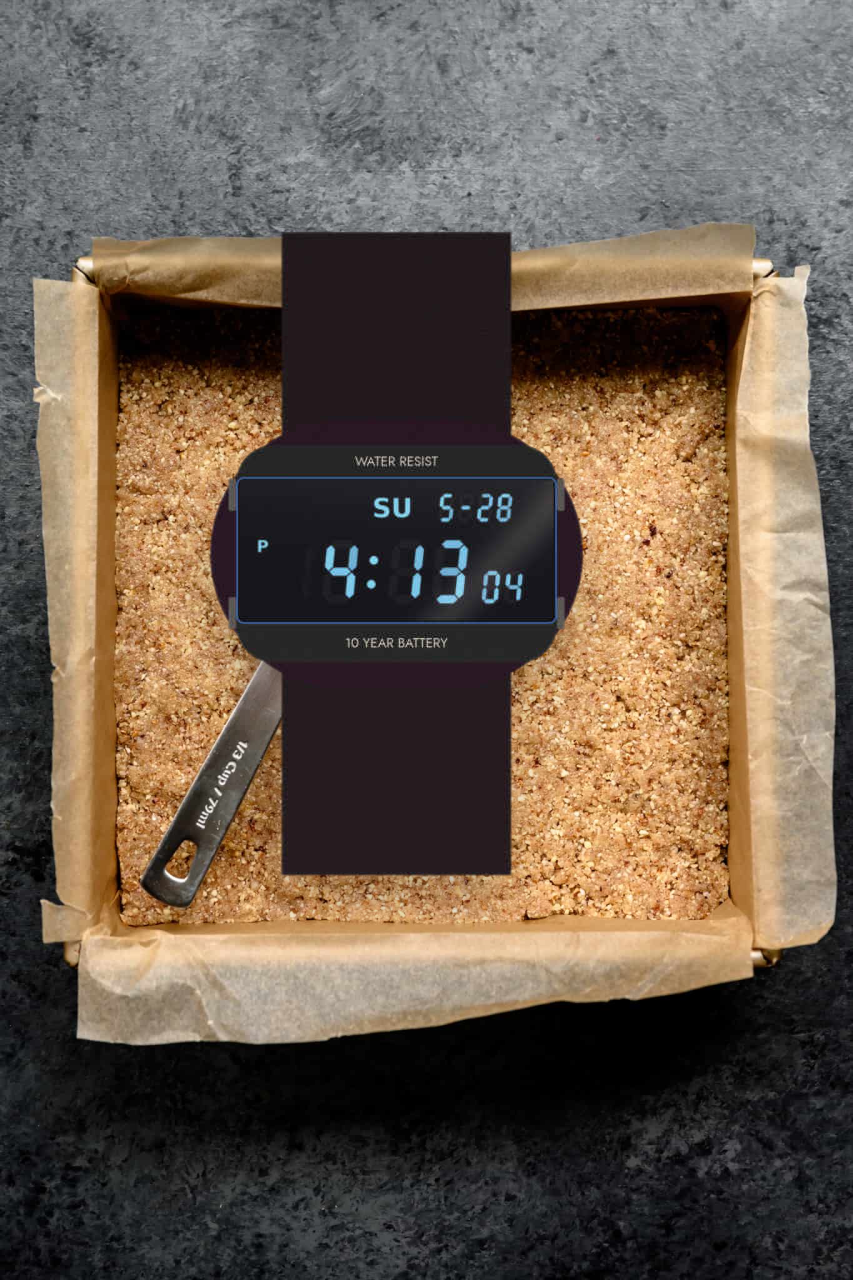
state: 4:13:04
